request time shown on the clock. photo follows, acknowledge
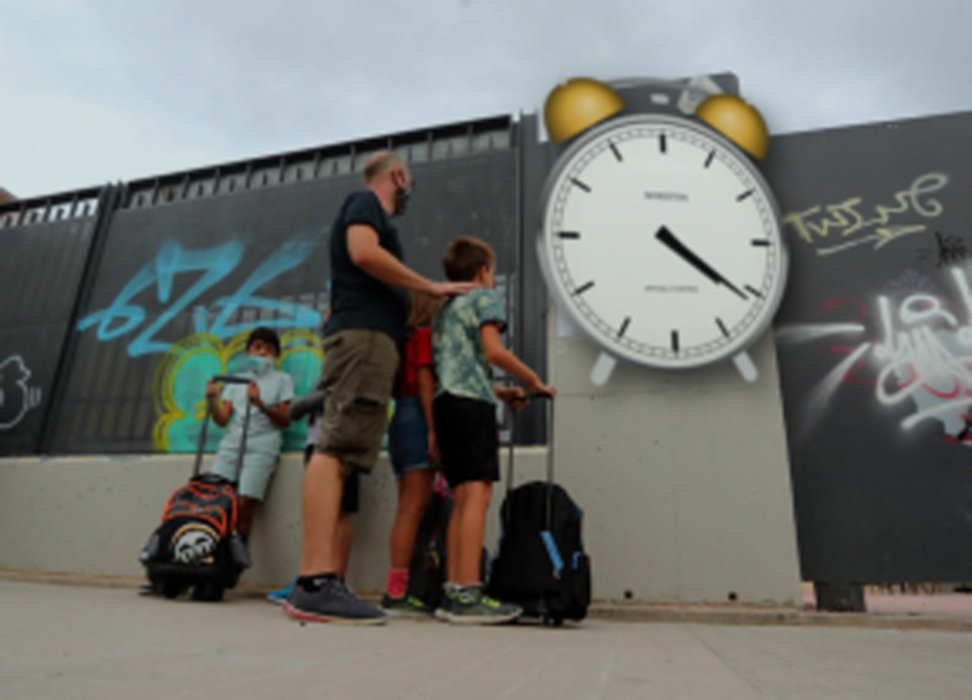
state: 4:21
